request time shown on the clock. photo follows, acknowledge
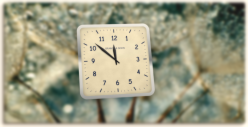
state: 11:52
